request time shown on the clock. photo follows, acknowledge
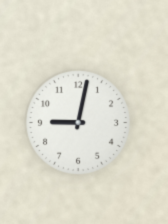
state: 9:02
